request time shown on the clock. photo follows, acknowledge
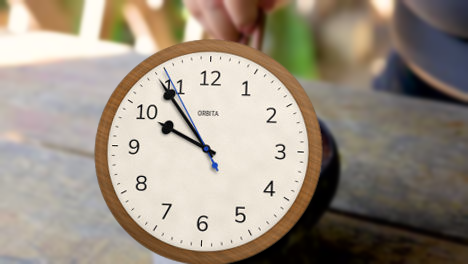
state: 9:53:55
